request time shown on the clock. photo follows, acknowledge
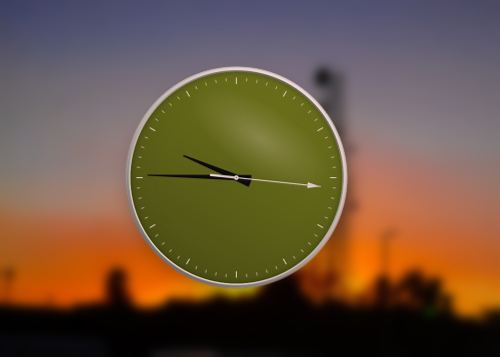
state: 9:45:16
